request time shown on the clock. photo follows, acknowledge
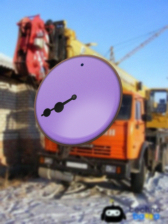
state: 7:39
